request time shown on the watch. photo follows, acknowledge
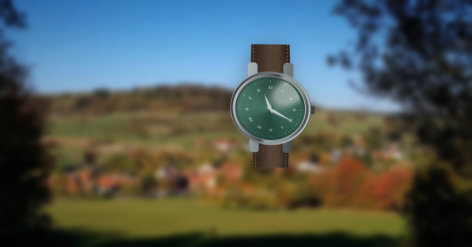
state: 11:20
